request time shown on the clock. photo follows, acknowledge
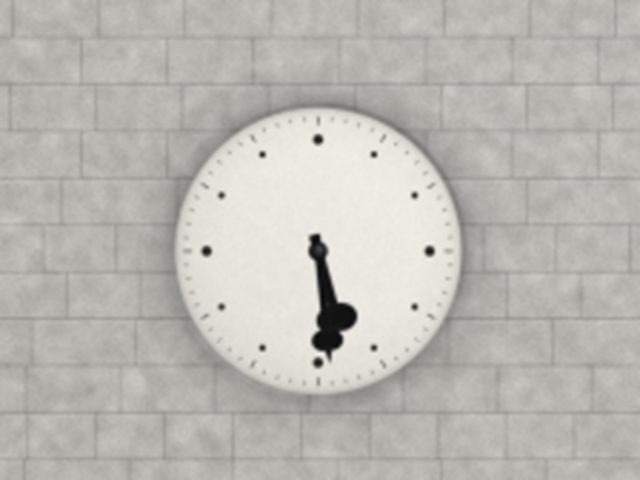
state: 5:29
